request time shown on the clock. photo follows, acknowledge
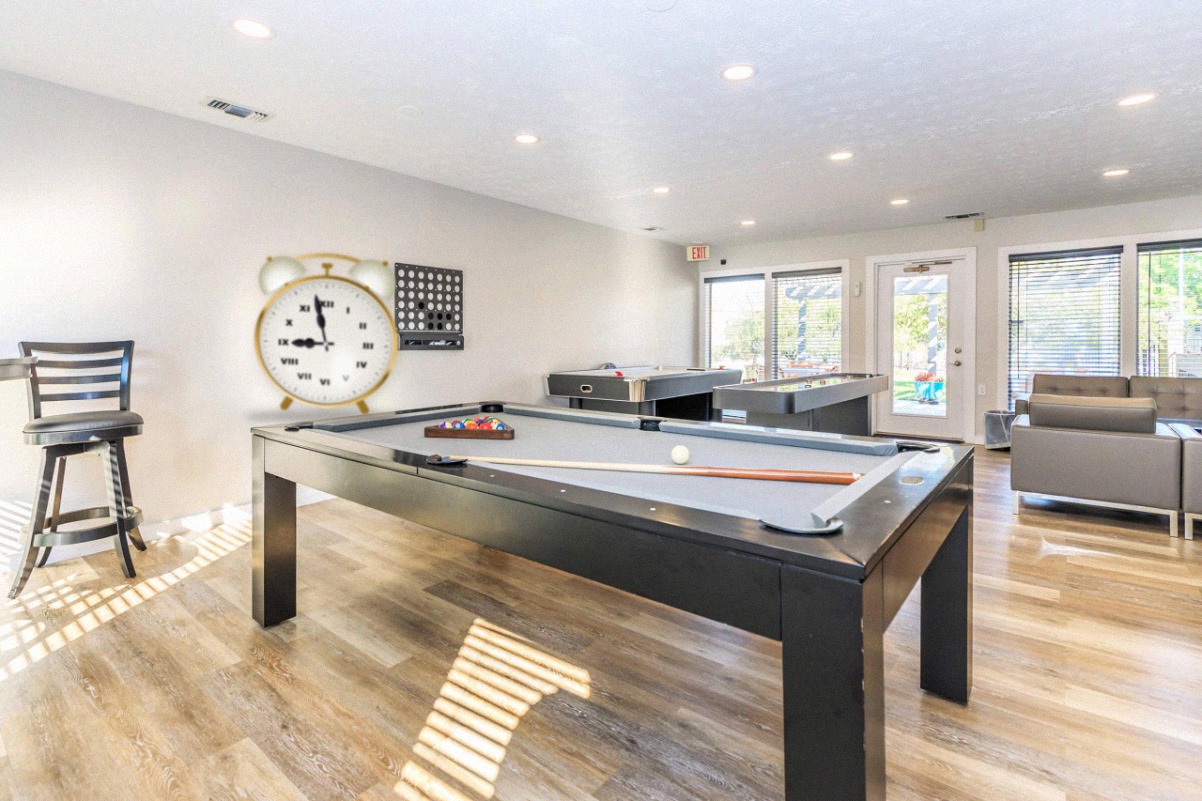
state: 8:58
